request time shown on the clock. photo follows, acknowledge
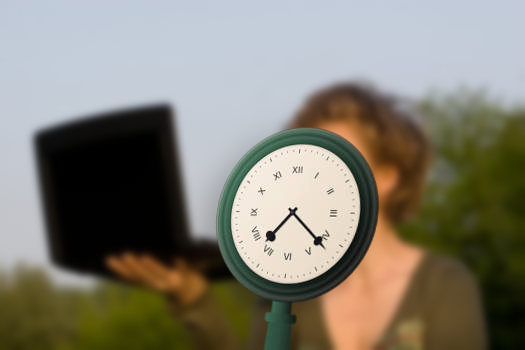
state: 7:22
